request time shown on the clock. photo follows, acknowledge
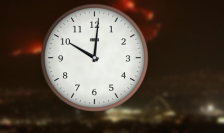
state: 10:01
